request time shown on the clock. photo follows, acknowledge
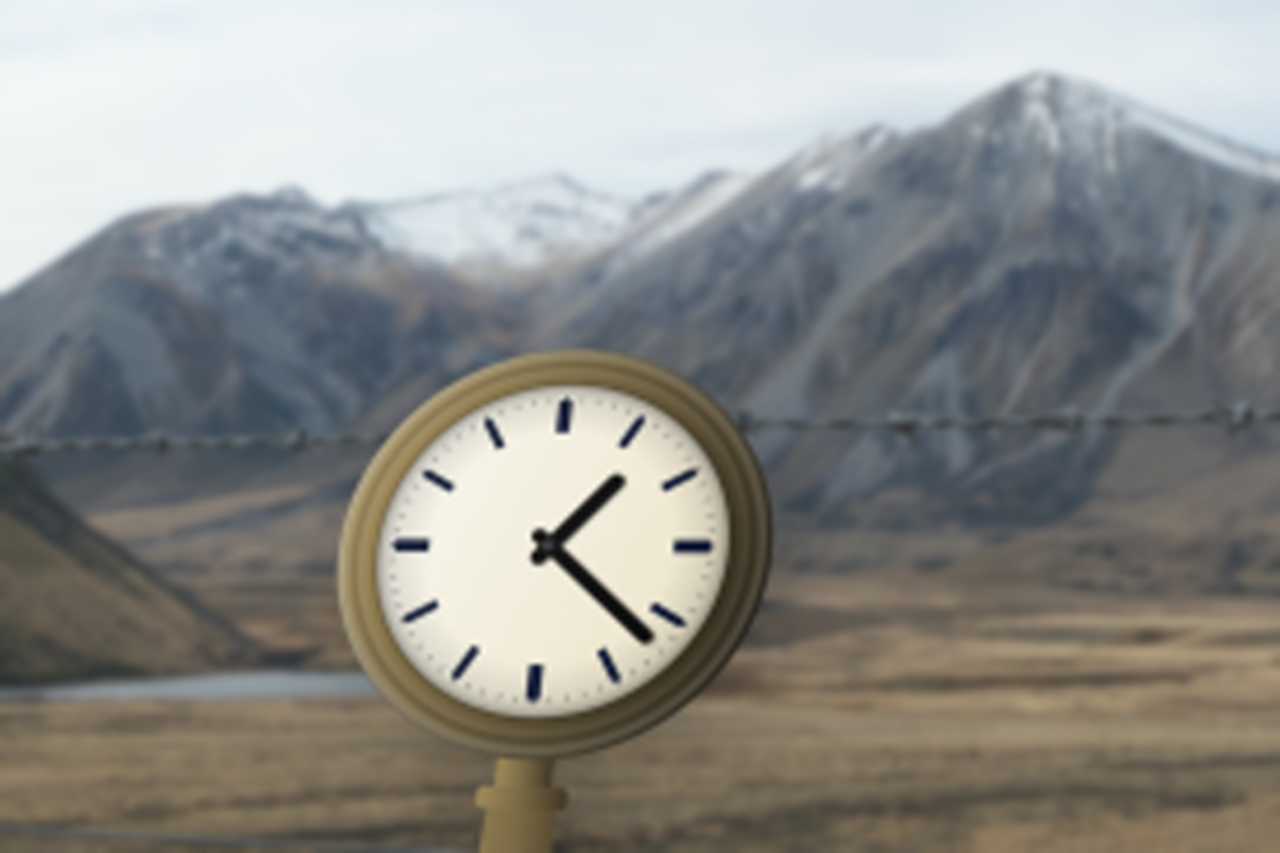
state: 1:22
